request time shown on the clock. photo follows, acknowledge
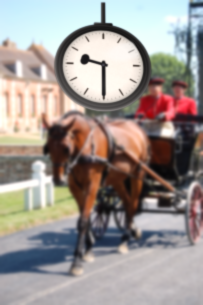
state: 9:30
